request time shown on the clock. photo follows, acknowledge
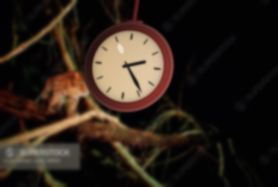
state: 2:24
